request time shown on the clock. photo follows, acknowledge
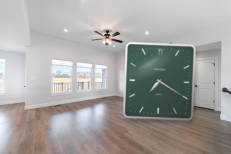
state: 7:20
